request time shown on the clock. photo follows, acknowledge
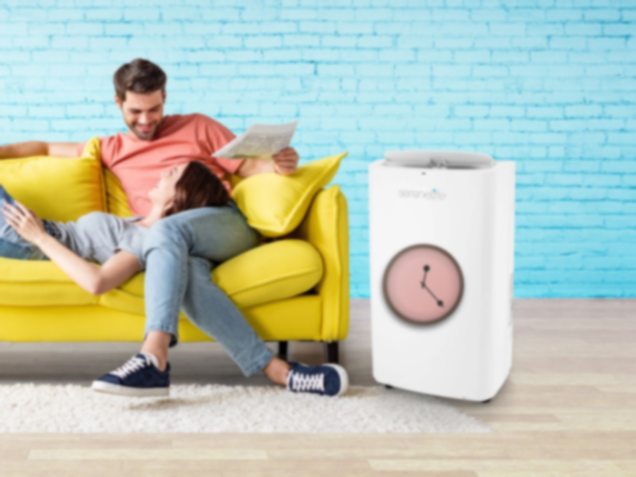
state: 12:23
